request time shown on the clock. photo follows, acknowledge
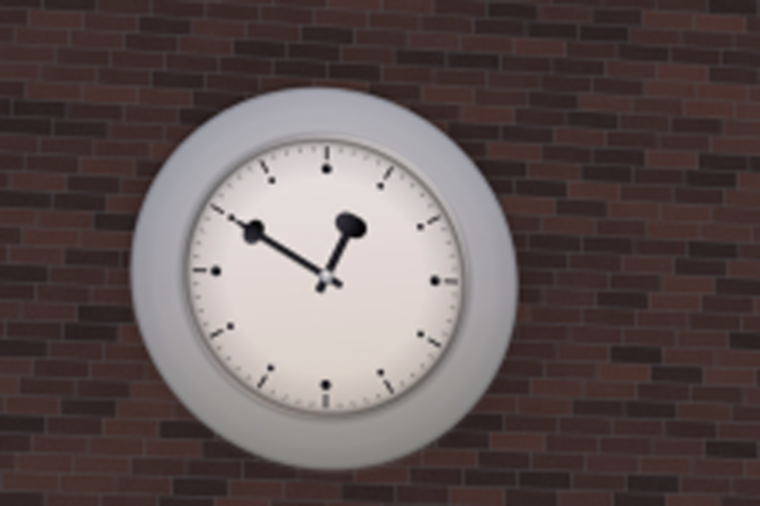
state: 12:50
